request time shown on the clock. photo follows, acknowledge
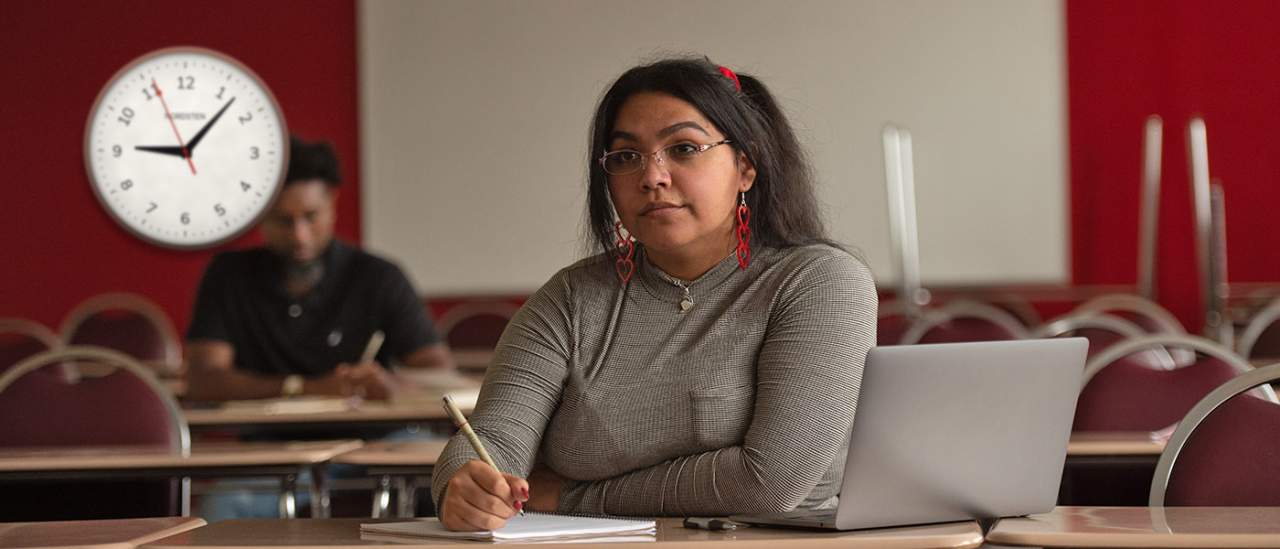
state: 9:06:56
